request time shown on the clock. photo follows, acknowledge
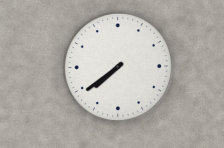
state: 7:39
